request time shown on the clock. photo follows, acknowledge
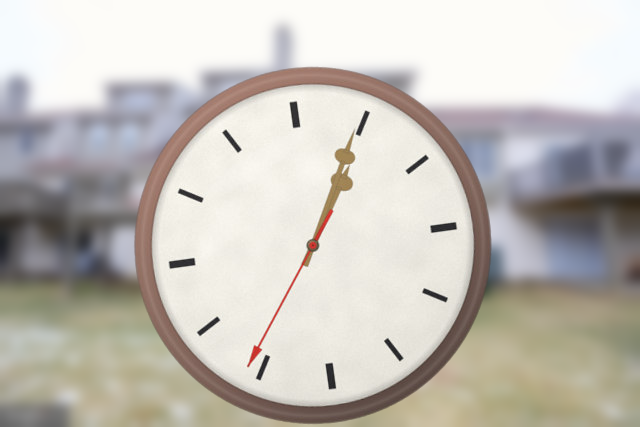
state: 1:04:36
